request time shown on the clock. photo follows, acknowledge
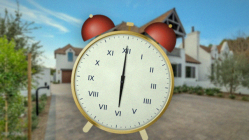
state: 6:00
